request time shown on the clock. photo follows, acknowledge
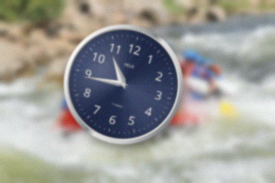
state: 10:44
